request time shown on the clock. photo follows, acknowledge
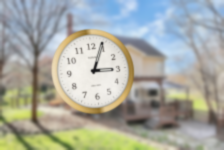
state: 3:04
